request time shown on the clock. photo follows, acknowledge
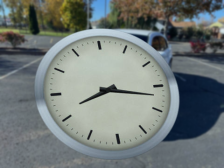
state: 8:17
